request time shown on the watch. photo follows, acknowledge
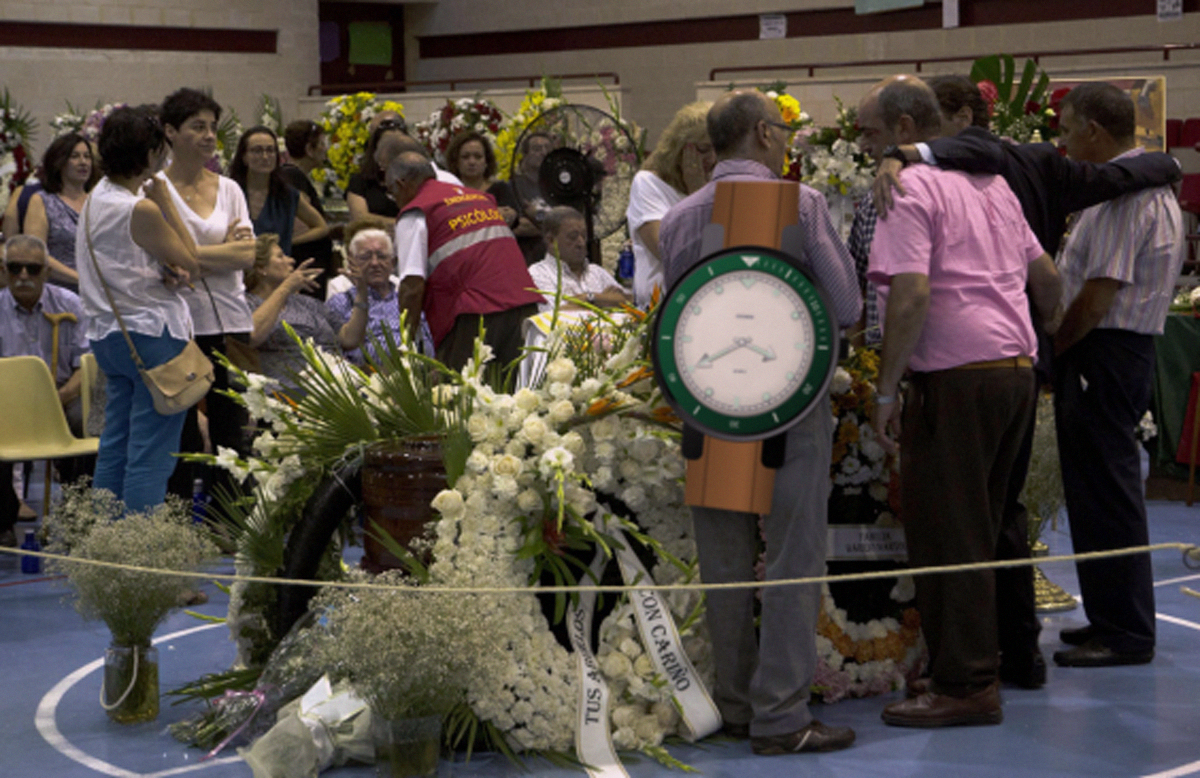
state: 3:40
